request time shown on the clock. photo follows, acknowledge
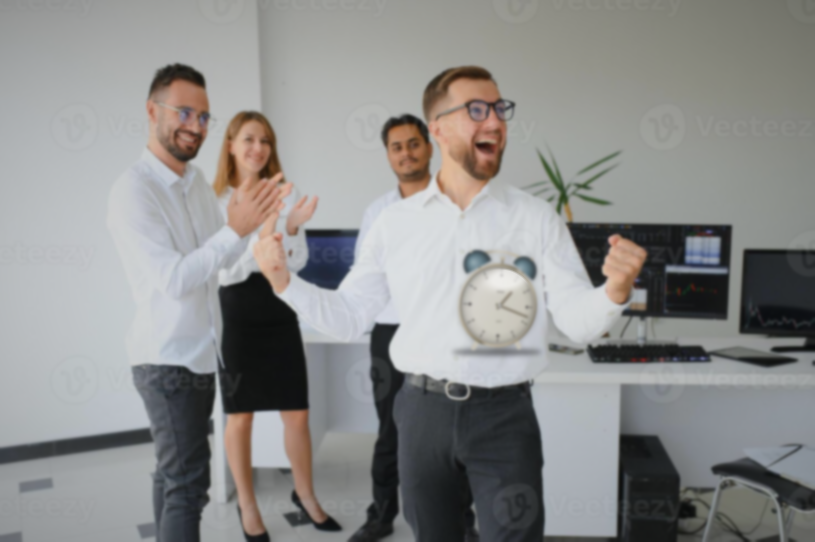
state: 1:18
